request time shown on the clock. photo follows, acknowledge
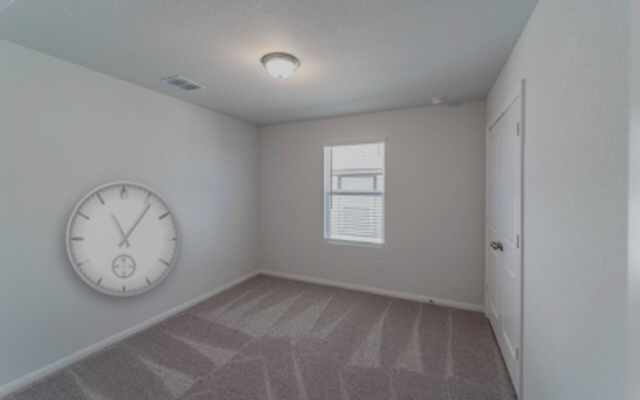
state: 11:06
